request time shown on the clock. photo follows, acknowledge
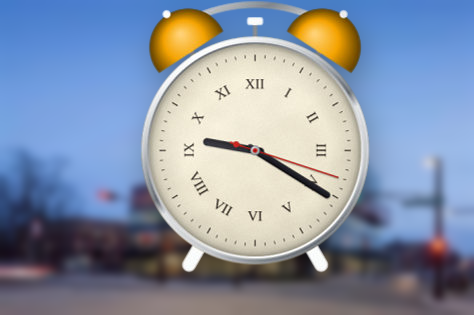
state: 9:20:18
